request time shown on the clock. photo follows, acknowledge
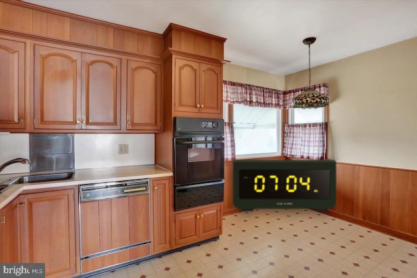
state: 7:04
